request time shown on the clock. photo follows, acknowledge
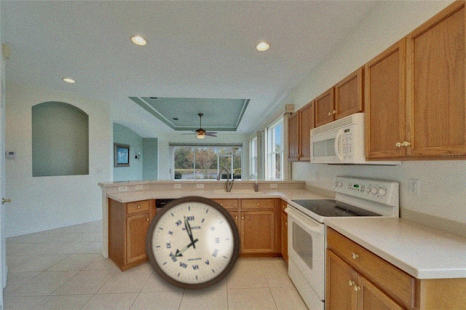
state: 7:58
